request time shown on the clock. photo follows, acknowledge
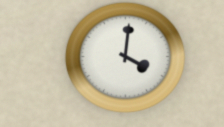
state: 4:01
